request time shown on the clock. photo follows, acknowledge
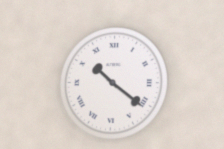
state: 10:21
